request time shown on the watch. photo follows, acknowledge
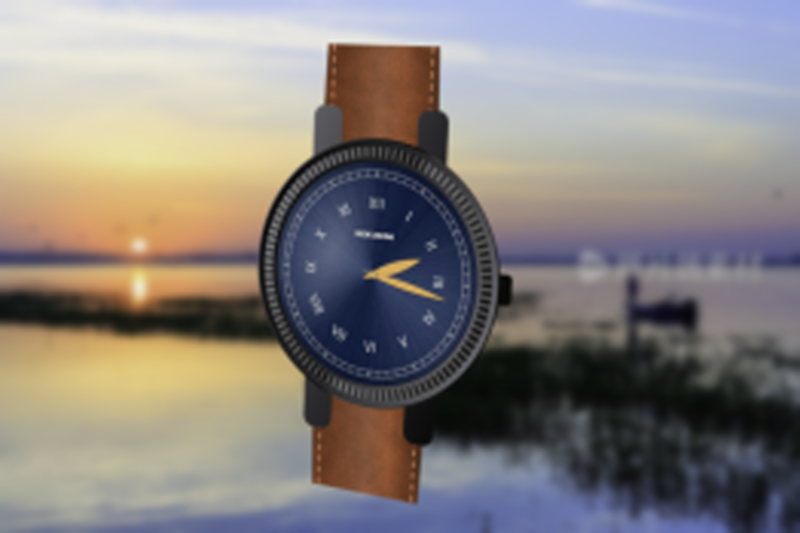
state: 2:17
